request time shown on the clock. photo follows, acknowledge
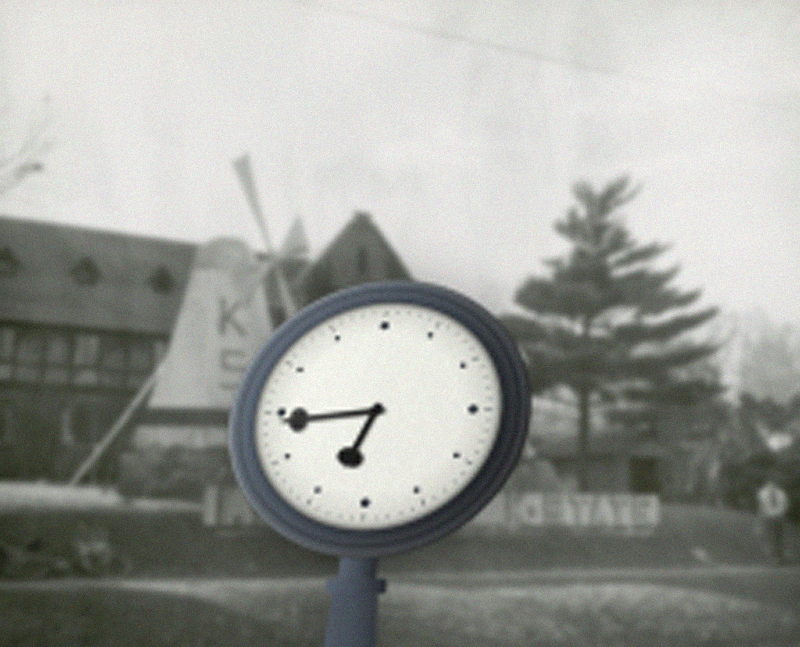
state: 6:44
